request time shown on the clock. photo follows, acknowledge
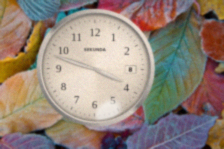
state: 3:48
